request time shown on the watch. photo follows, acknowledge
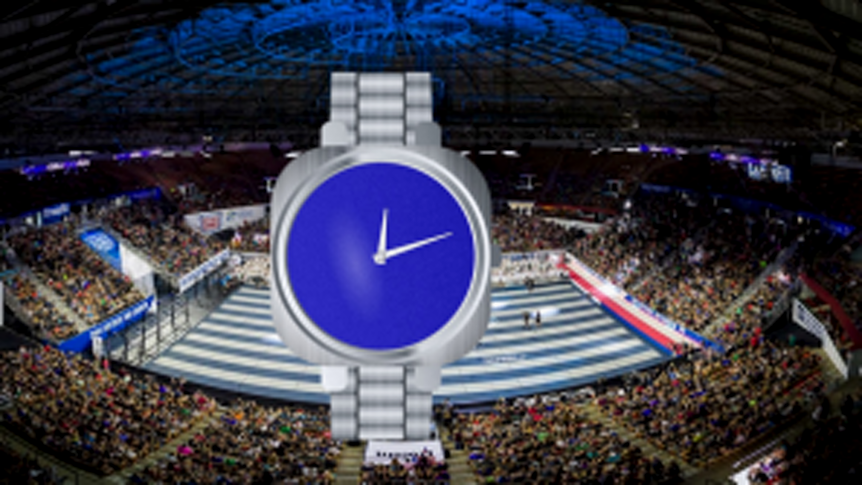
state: 12:12
